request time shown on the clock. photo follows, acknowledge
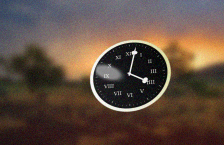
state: 4:02
